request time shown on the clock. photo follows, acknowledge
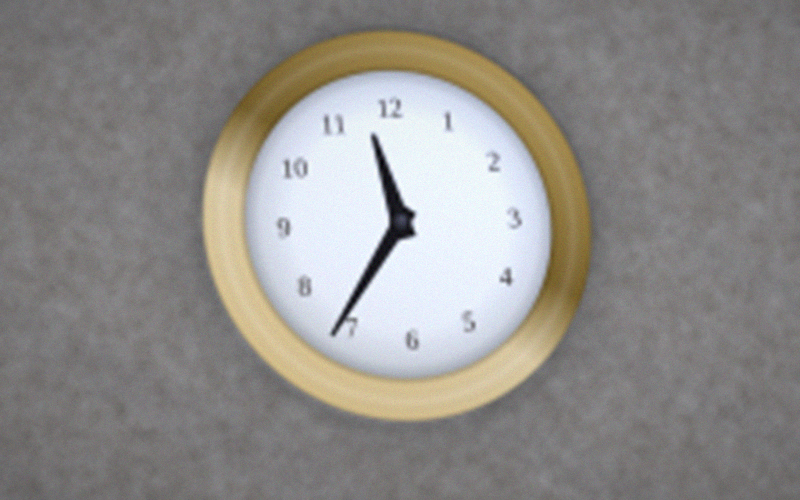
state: 11:36
